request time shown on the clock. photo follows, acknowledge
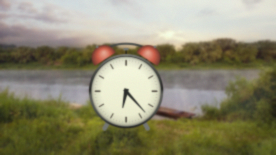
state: 6:23
